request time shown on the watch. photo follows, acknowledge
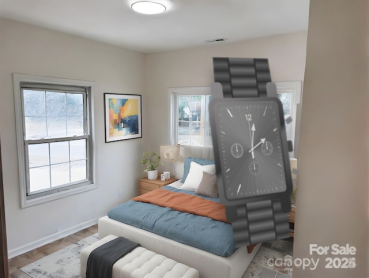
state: 2:02
